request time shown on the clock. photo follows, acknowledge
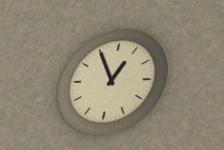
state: 12:55
